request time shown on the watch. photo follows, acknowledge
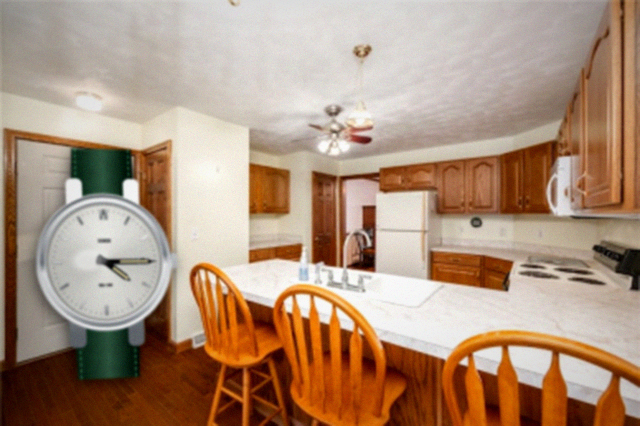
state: 4:15
